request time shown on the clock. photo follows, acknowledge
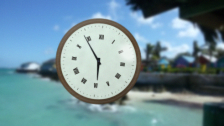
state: 5:54
